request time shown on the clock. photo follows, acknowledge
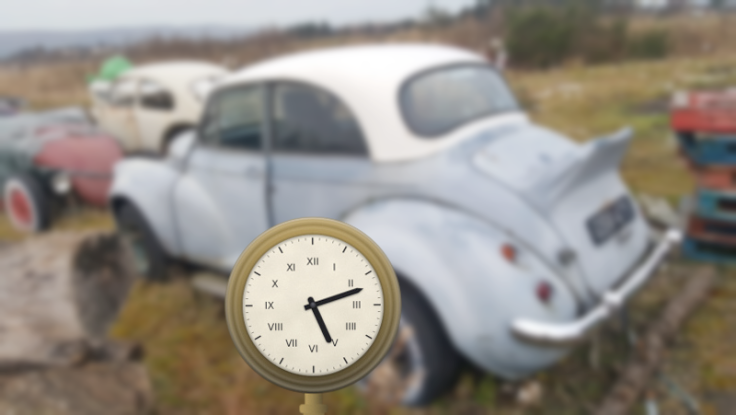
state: 5:12
